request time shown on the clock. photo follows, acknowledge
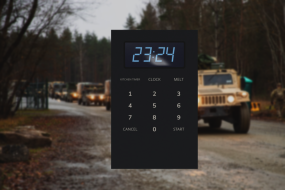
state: 23:24
